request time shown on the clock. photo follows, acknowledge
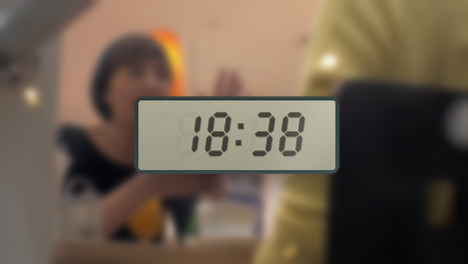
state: 18:38
